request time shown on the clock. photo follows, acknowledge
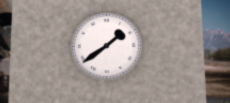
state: 1:39
